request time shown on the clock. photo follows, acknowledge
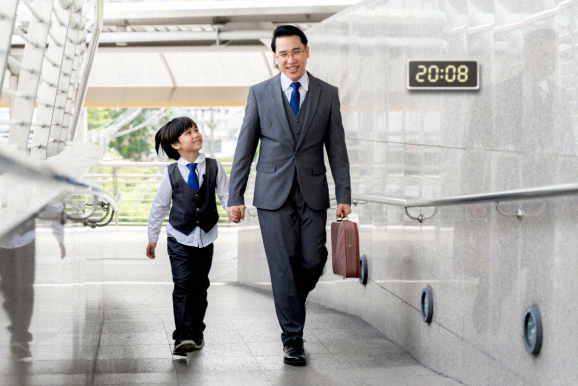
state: 20:08
